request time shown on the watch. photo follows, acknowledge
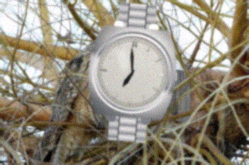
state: 6:59
